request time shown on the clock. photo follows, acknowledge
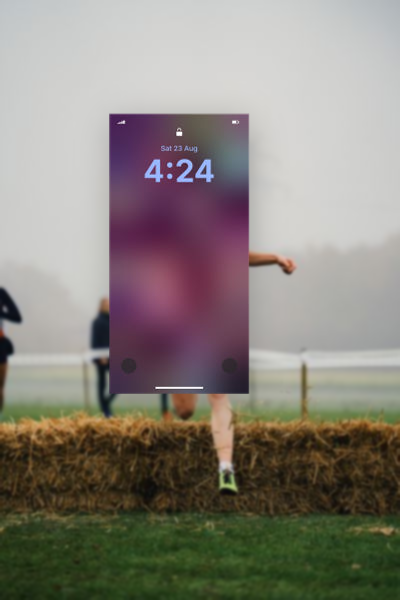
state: 4:24
